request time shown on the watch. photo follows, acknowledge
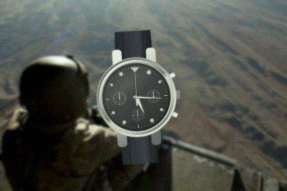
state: 5:16
